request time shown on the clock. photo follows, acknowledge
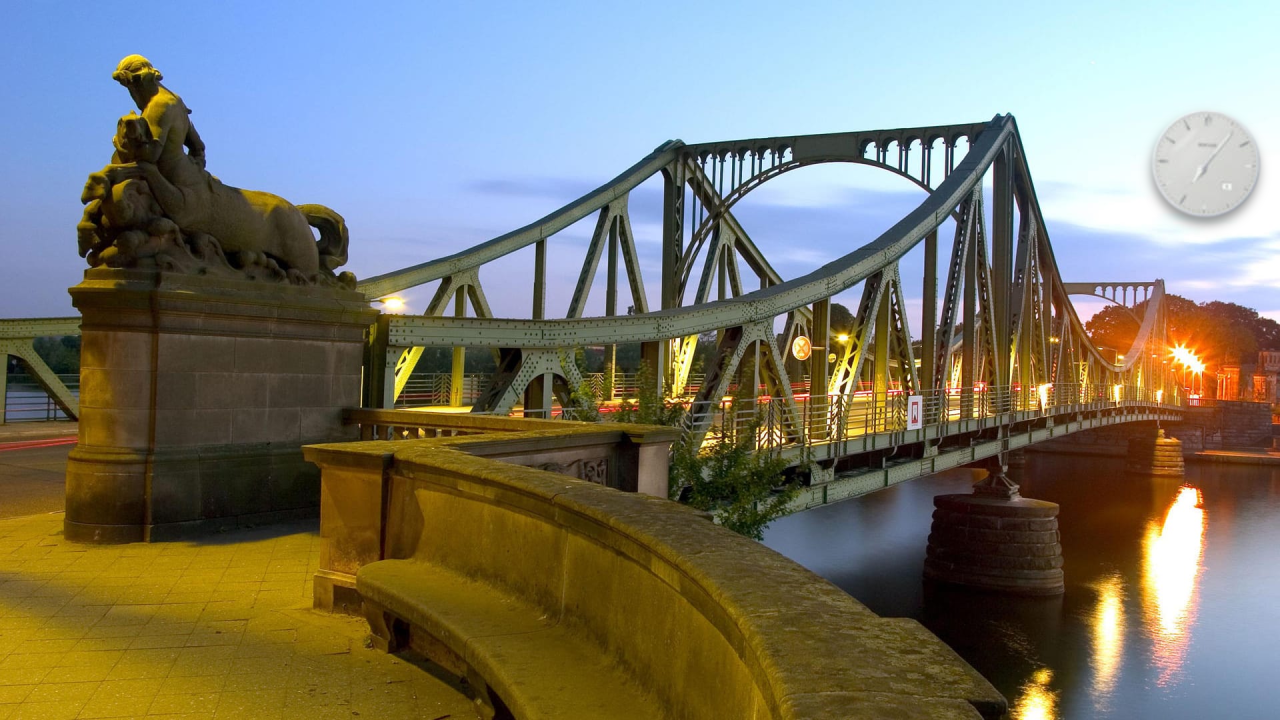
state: 7:06
